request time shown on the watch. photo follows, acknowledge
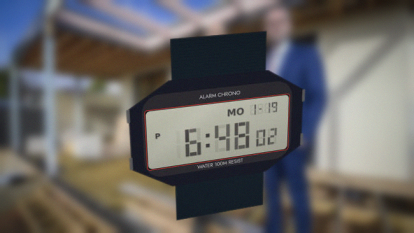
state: 6:48:02
